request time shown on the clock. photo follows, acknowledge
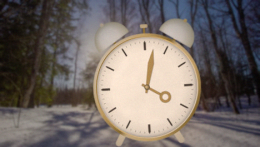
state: 4:02
